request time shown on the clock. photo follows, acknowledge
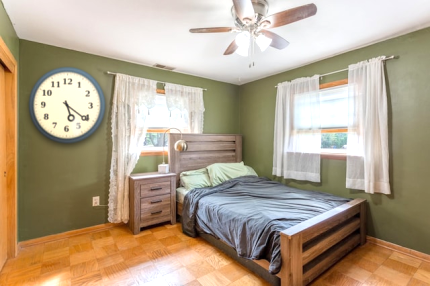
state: 5:21
